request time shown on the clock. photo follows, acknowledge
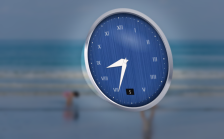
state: 8:34
